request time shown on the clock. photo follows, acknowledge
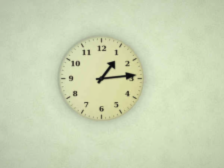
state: 1:14
